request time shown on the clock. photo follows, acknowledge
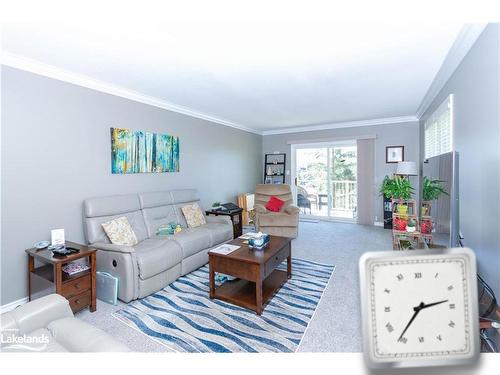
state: 2:36
